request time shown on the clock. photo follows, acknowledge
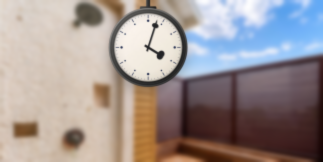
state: 4:03
